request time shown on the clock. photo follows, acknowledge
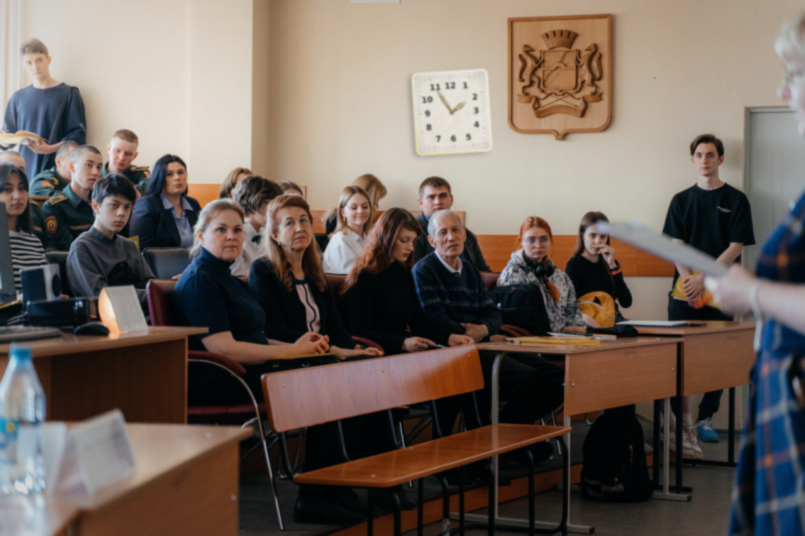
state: 1:55
